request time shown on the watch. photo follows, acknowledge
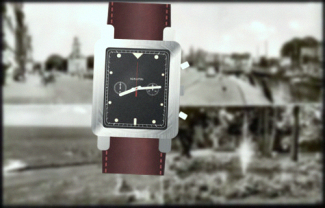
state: 8:14
